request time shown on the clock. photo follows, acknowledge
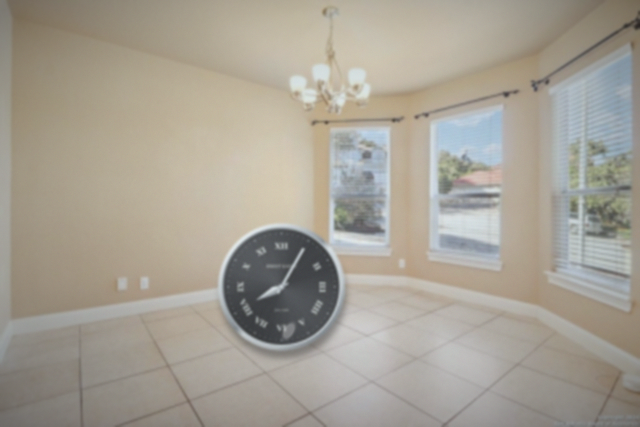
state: 8:05
